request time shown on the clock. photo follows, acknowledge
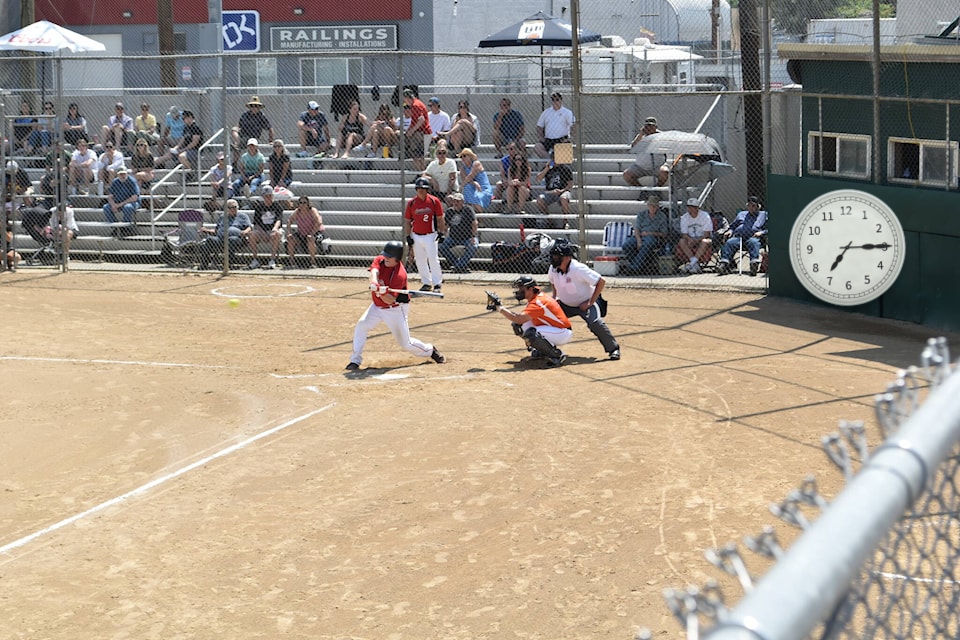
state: 7:15
